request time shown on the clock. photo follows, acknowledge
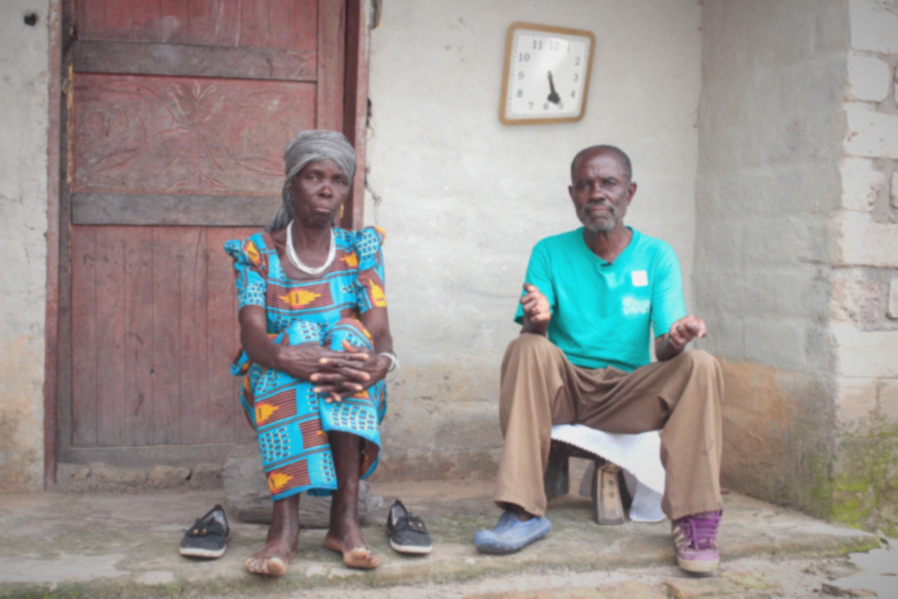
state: 5:26
